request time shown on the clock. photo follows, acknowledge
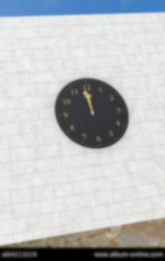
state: 11:59
